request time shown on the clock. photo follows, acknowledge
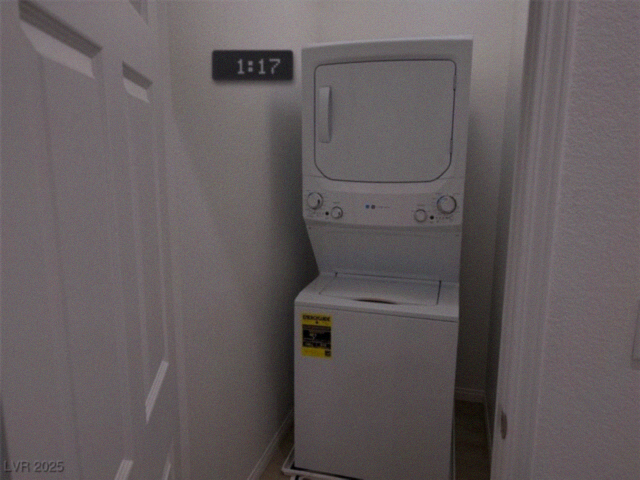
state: 1:17
